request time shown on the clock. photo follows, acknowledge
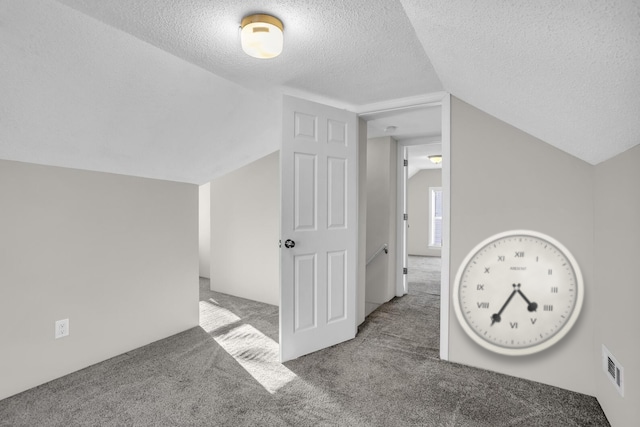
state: 4:35
